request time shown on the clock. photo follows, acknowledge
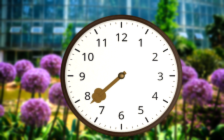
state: 7:38
